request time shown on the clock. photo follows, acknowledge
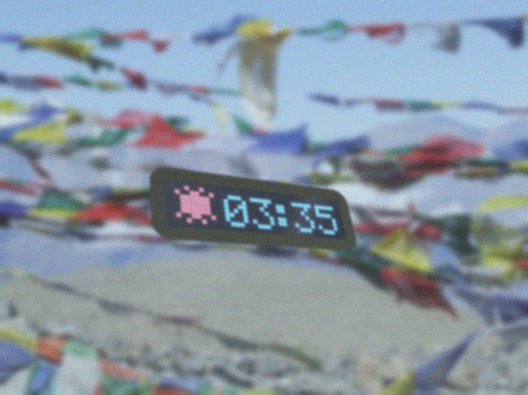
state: 3:35
